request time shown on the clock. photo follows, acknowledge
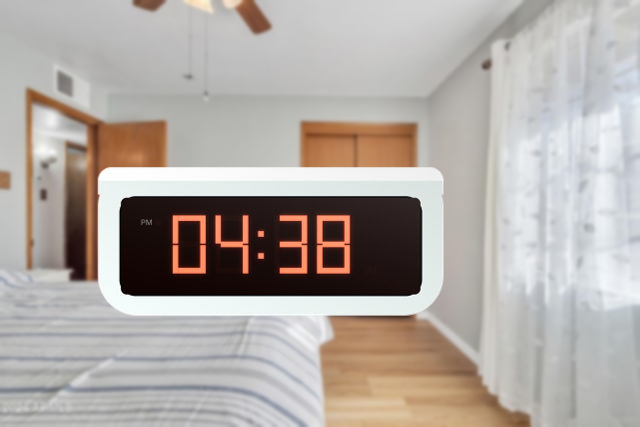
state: 4:38
